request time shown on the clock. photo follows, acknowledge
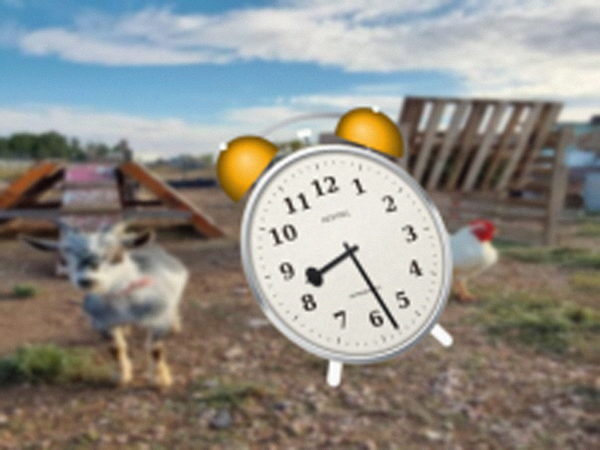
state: 8:28
